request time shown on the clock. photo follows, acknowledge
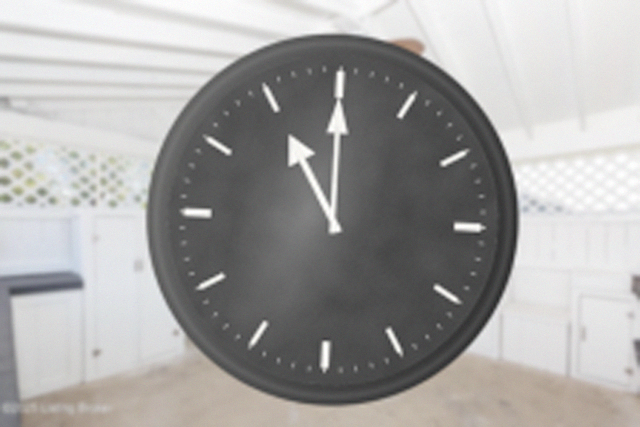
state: 11:00
